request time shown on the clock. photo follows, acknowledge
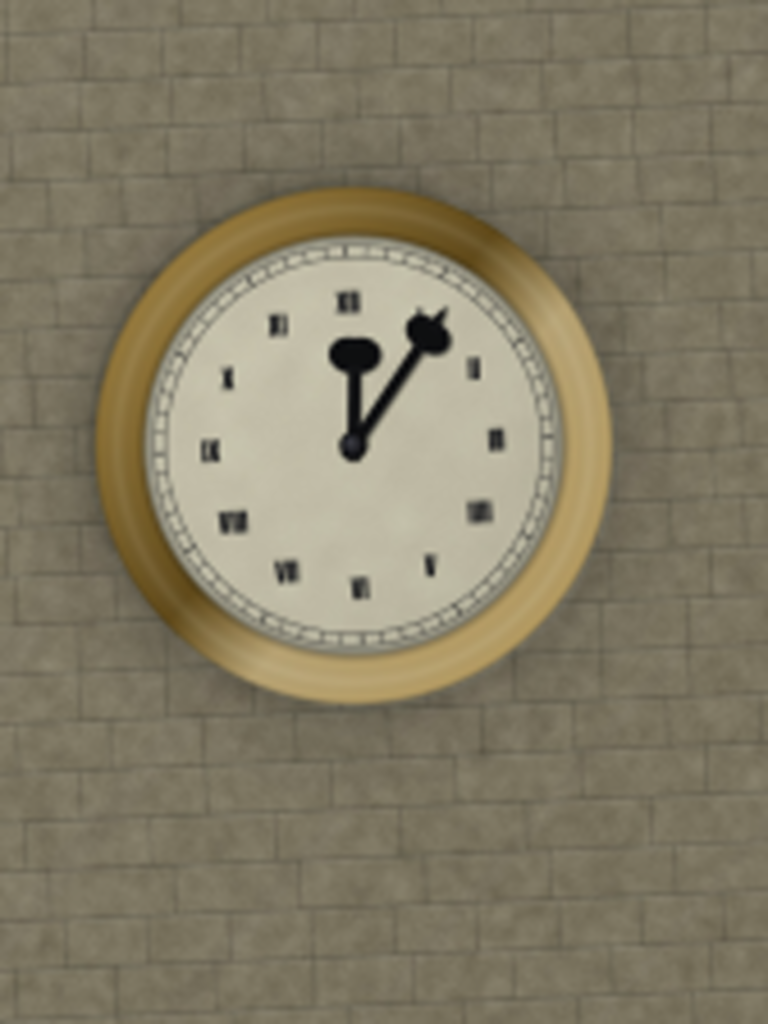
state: 12:06
